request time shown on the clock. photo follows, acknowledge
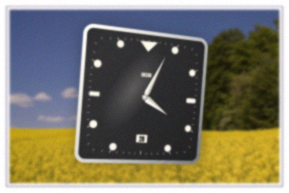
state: 4:04
